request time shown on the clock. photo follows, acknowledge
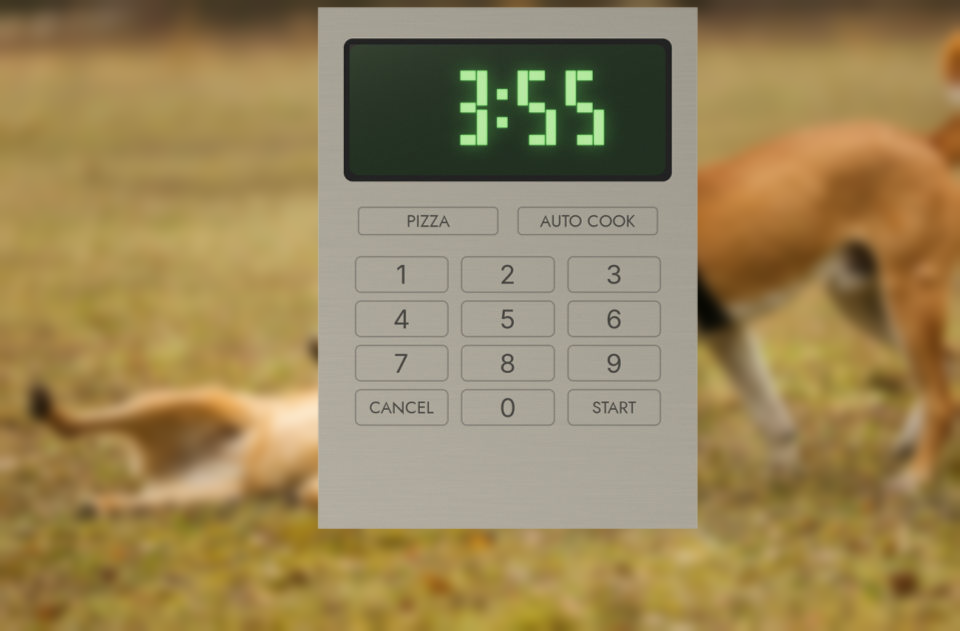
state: 3:55
